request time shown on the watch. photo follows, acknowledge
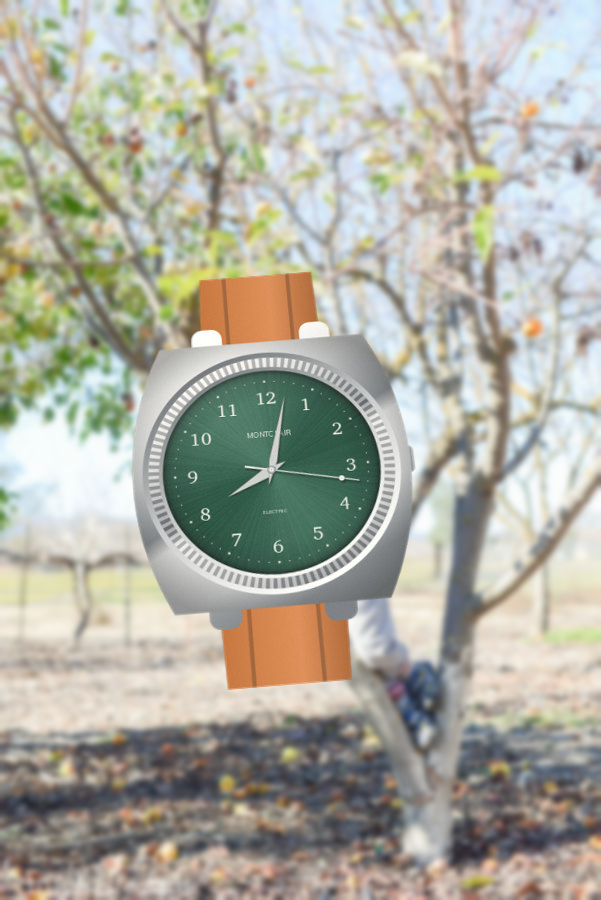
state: 8:02:17
